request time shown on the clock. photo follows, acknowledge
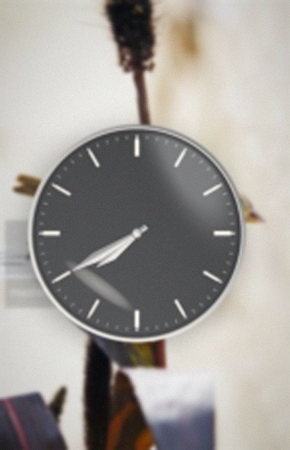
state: 7:40
